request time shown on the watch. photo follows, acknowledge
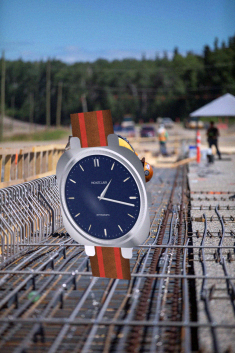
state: 1:17
